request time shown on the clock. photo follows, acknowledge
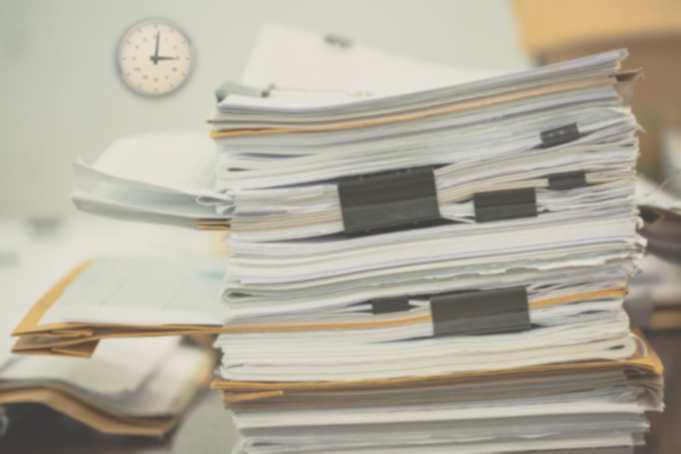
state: 3:01
